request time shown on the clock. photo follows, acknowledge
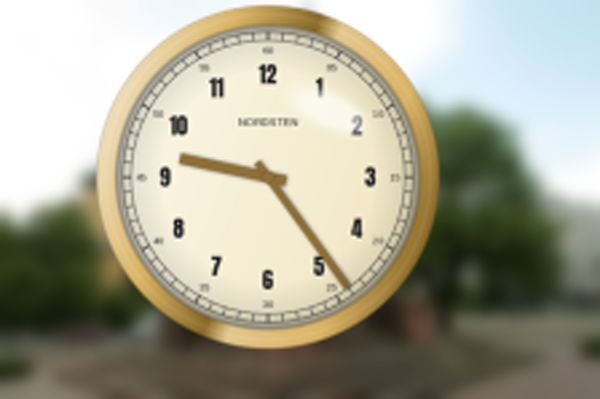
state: 9:24
